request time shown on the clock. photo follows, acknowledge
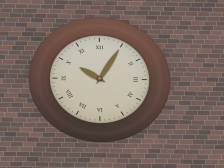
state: 10:05
